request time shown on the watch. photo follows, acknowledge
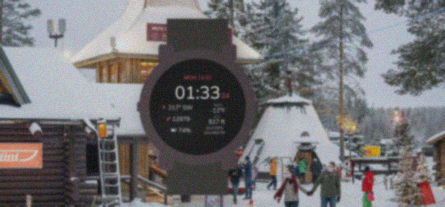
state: 1:33
